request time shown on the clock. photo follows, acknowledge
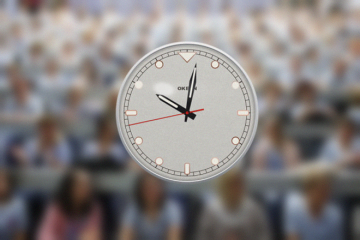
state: 10:01:43
